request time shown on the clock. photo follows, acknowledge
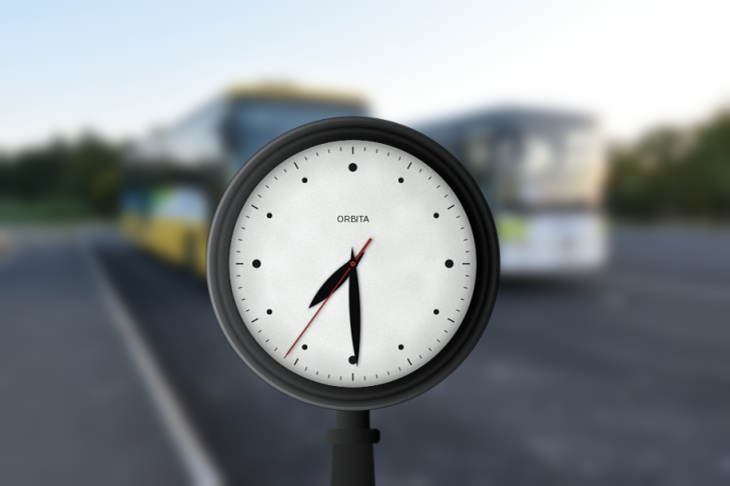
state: 7:29:36
